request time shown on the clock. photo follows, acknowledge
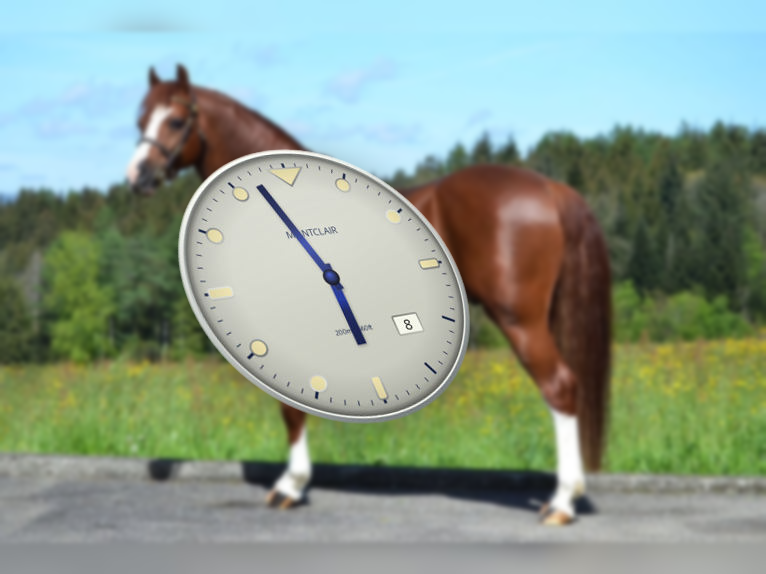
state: 5:57
